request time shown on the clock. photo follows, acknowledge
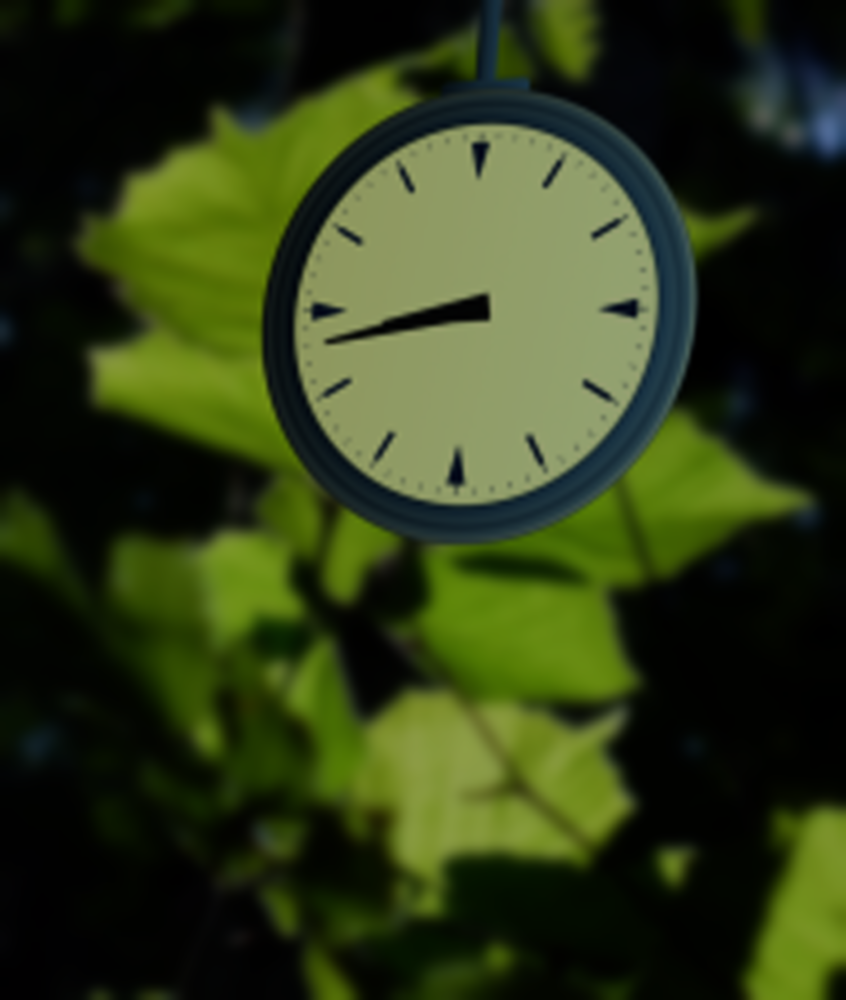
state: 8:43
